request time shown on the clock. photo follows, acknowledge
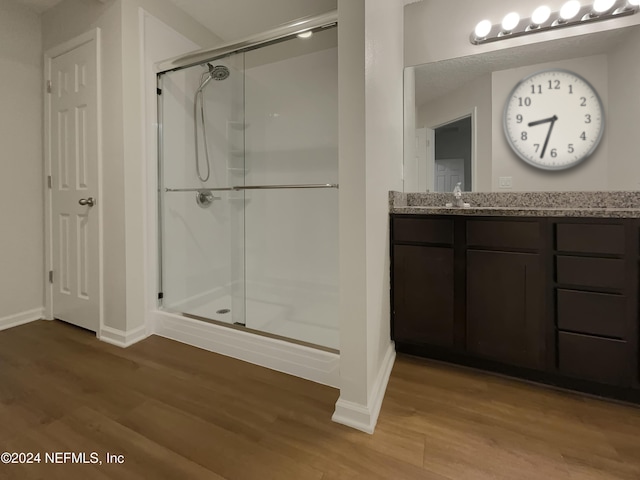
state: 8:33
